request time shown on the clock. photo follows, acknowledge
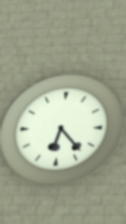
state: 6:23
